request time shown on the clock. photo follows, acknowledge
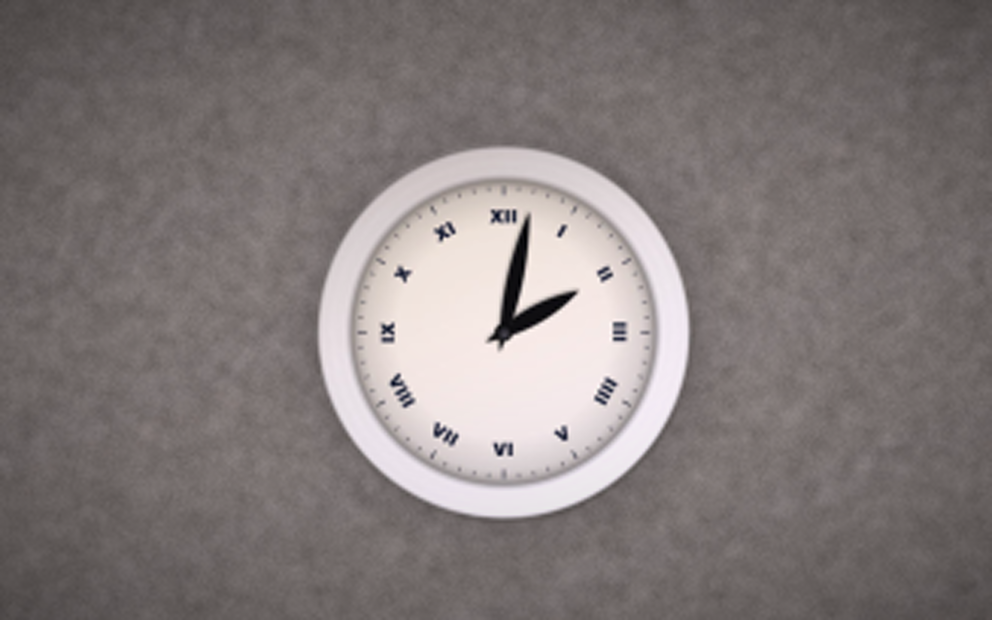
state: 2:02
